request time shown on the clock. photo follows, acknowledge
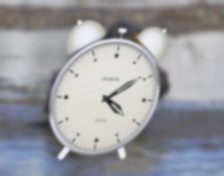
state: 4:09
